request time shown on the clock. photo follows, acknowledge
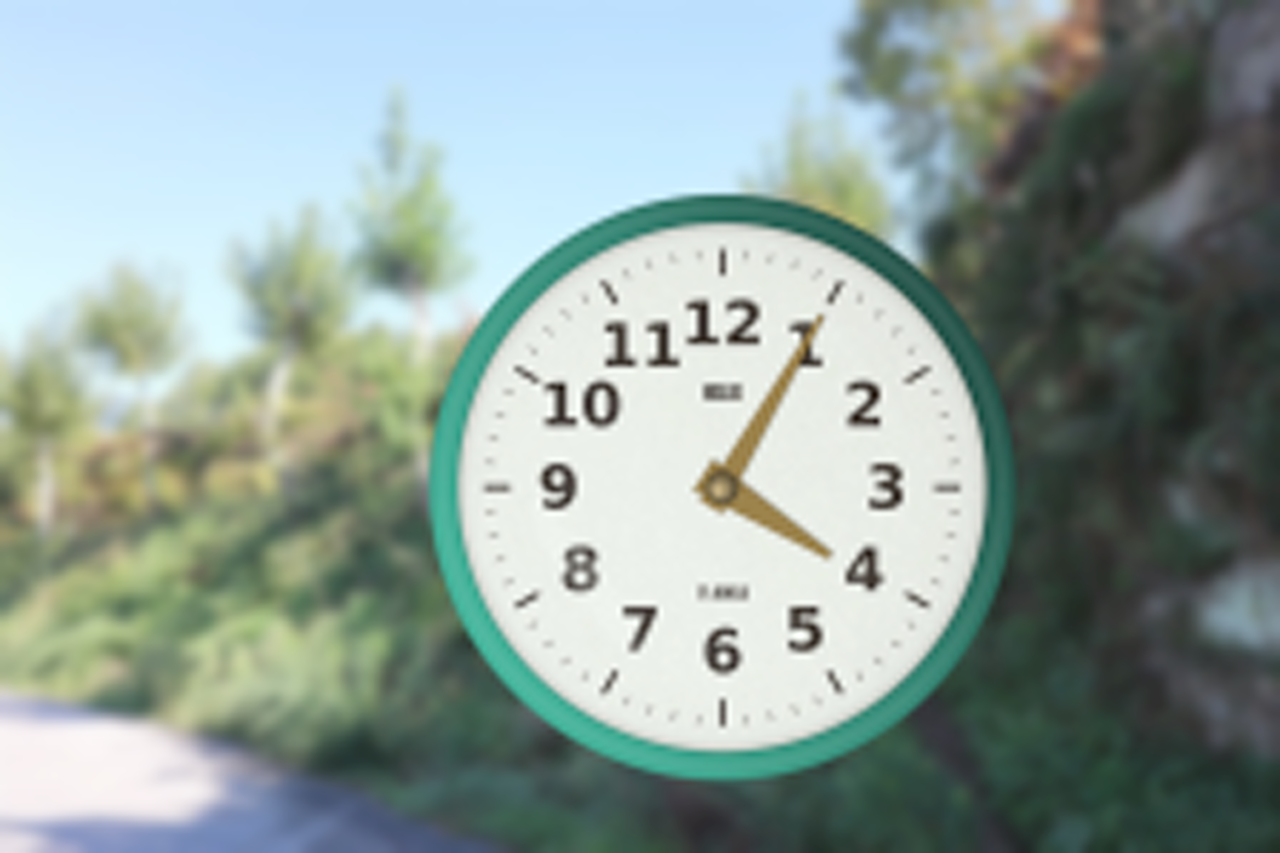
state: 4:05
